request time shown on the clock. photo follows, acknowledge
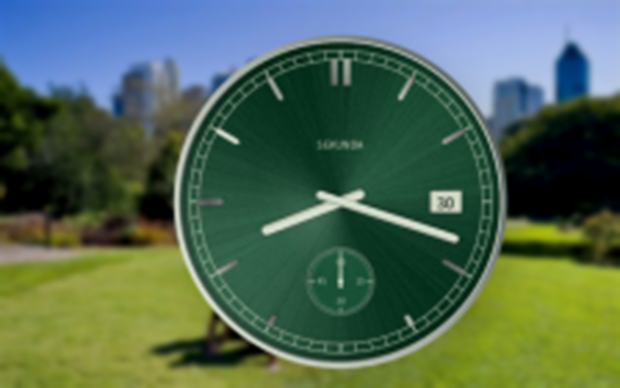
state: 8:18
